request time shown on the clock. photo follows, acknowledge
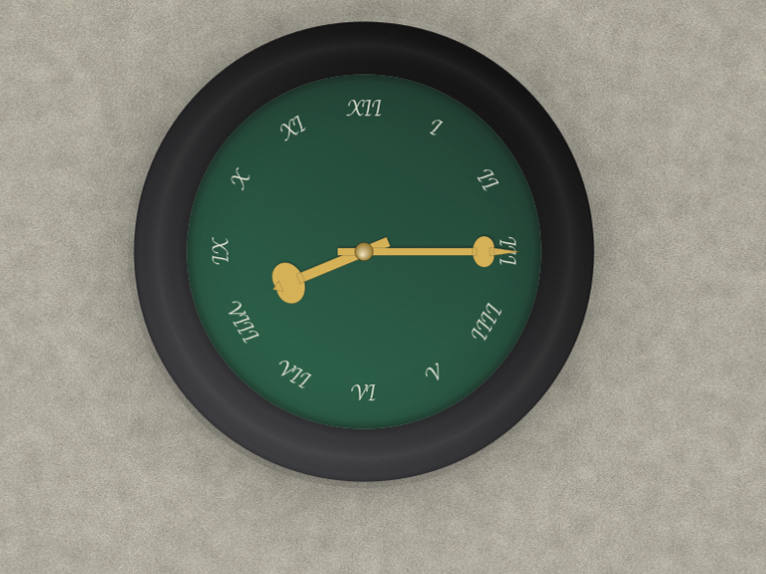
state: 8:15
